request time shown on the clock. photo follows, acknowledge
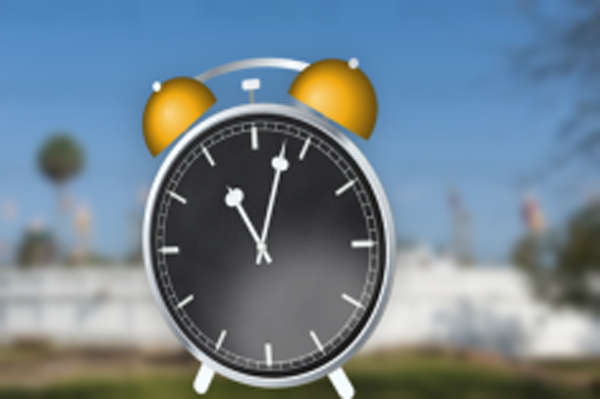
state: 11:03
